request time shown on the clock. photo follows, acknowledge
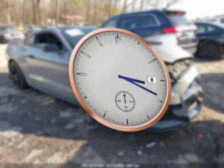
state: 3:19
